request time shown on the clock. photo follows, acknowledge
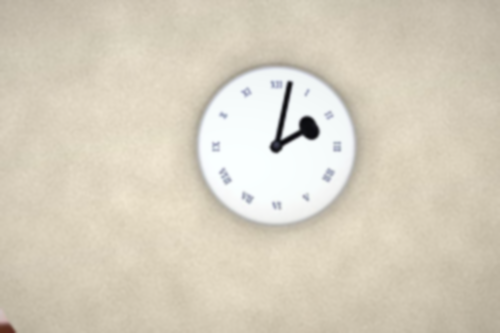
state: 2:02
